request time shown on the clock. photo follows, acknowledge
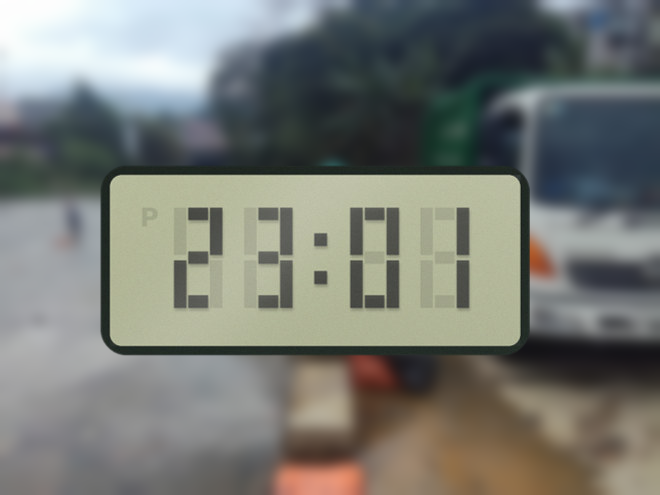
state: 23:01
